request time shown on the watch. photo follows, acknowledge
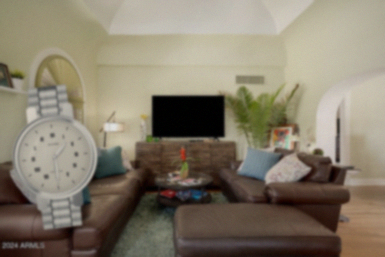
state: 1:30
